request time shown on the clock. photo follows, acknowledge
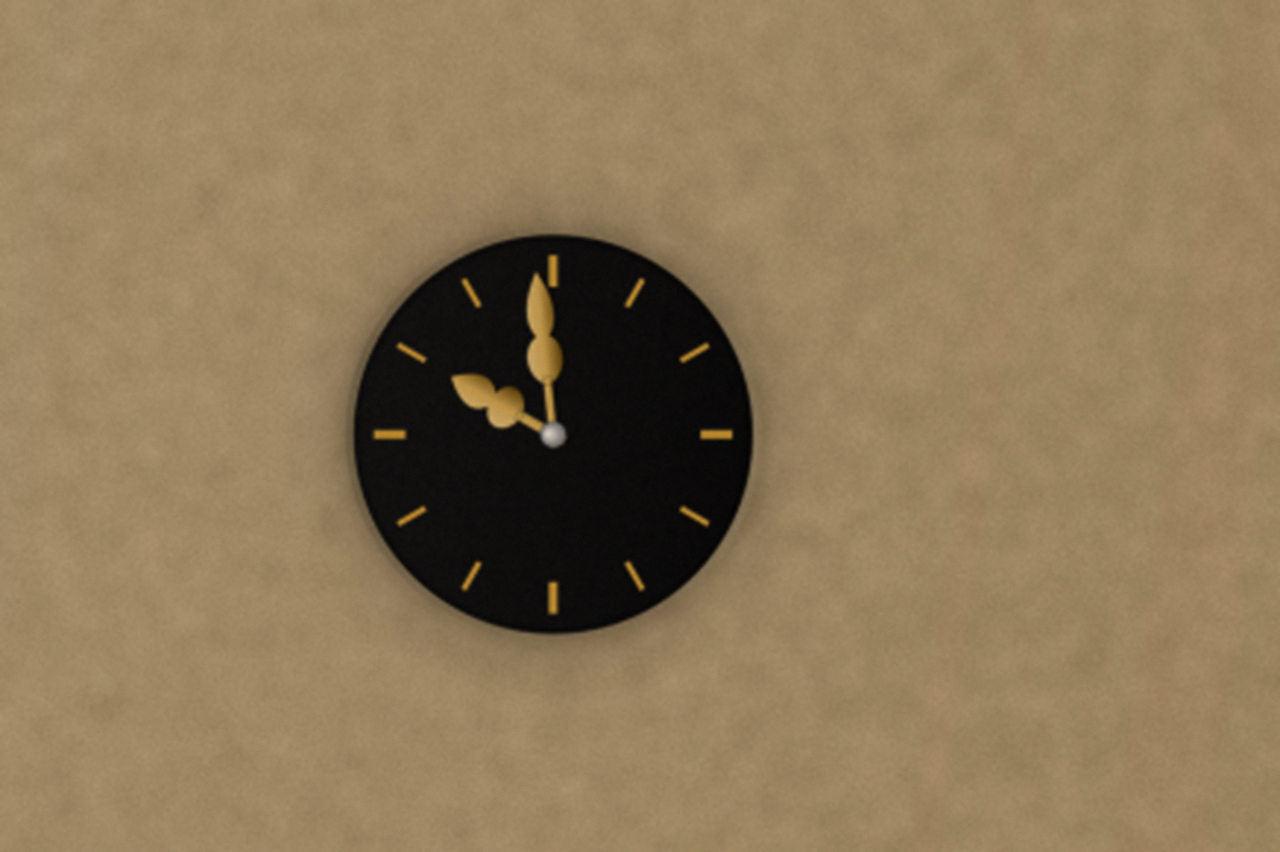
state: 9:59
